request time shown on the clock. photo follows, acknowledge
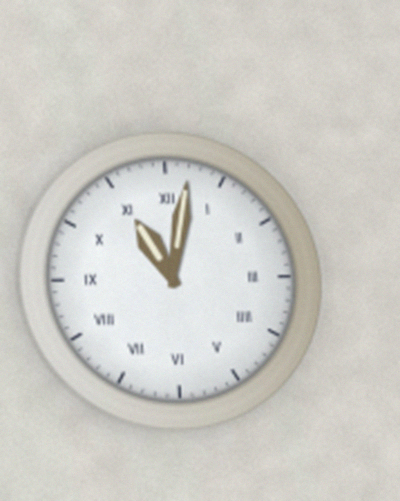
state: 11:02
